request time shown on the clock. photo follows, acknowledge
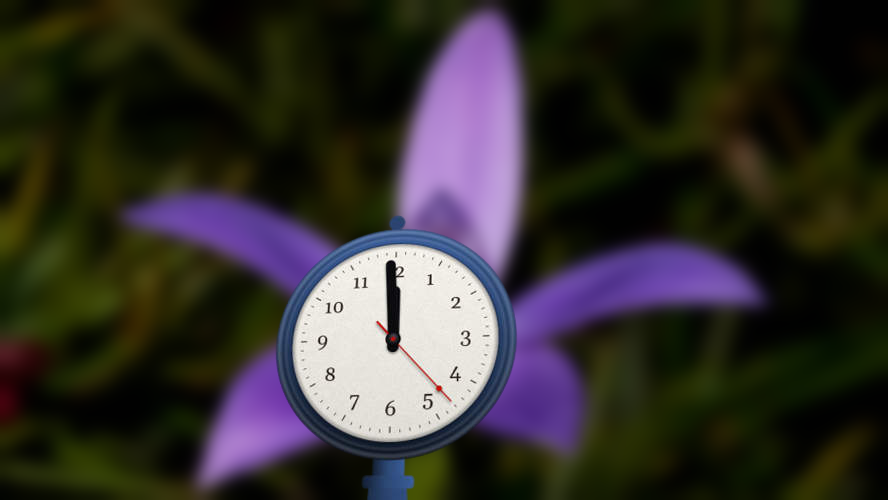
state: 11:59:23
